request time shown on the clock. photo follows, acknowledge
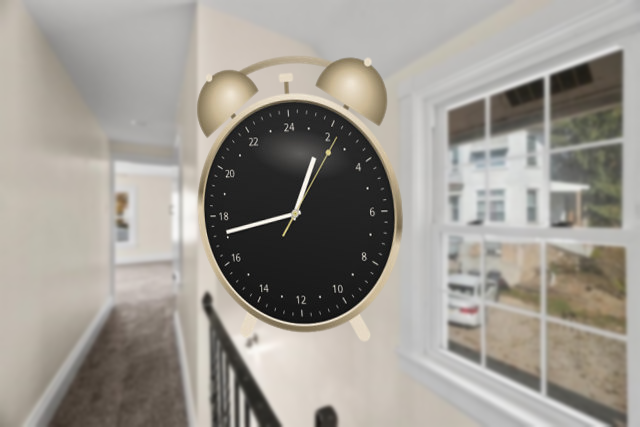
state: 1:43:06
